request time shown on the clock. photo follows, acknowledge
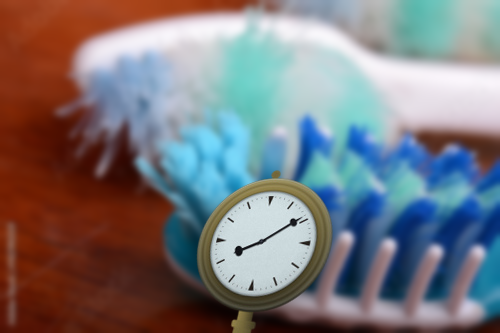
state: 8:09
